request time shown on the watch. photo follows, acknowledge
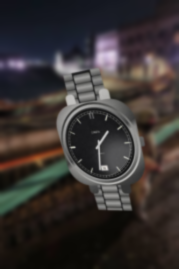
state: 1:32
